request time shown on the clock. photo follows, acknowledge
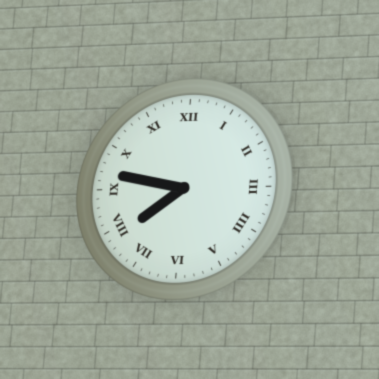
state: 7:47
